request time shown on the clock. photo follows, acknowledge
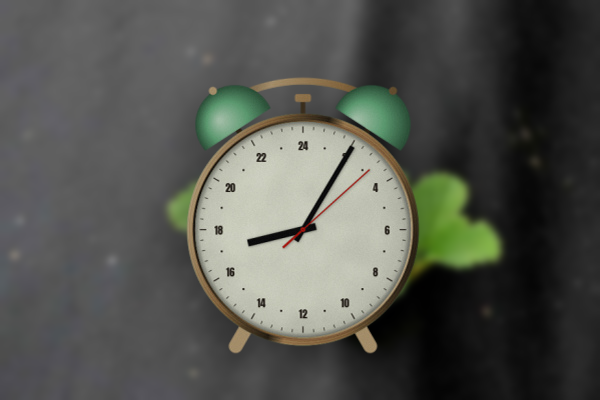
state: 17:05:08
